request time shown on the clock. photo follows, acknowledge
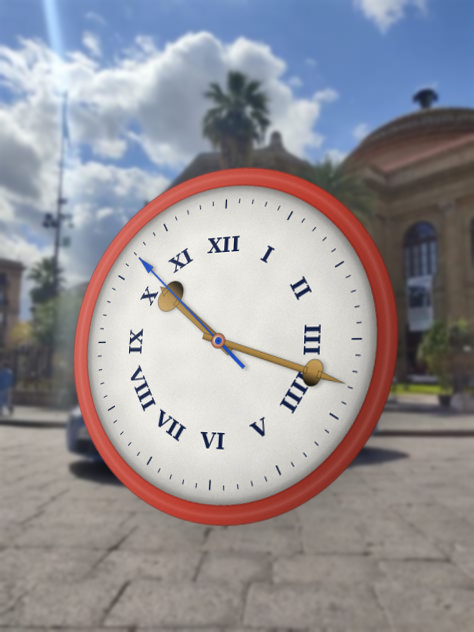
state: 10:17:52
